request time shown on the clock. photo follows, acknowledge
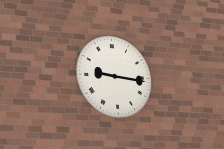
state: 9:16
